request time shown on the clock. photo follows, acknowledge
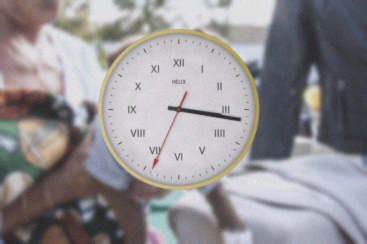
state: 3:16:34
